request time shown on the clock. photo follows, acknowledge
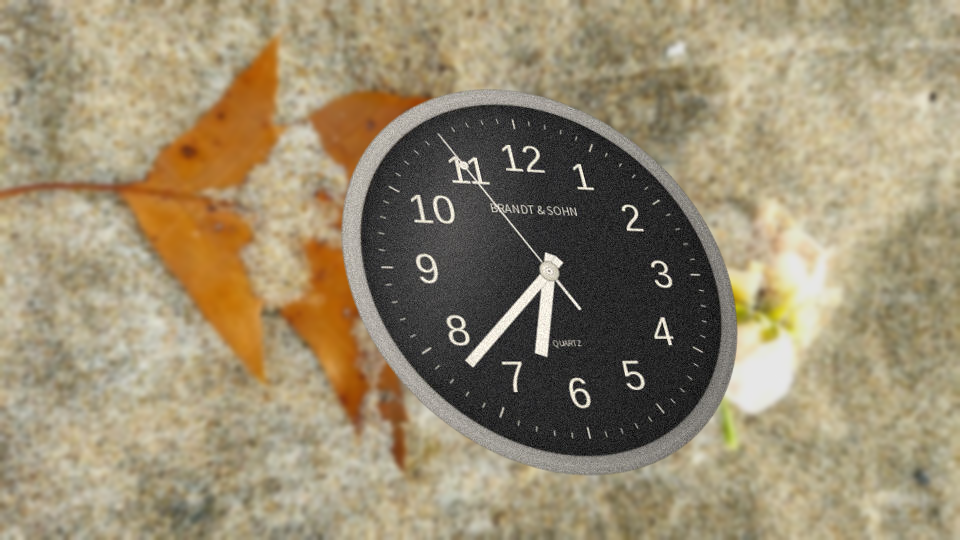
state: 6:37:55
